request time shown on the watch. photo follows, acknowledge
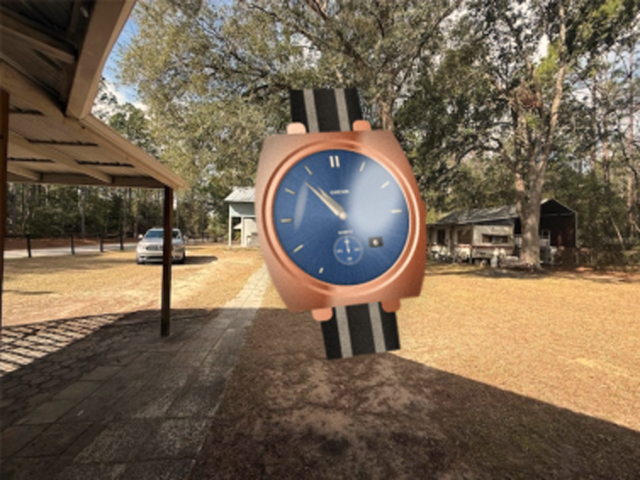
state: 10:53
